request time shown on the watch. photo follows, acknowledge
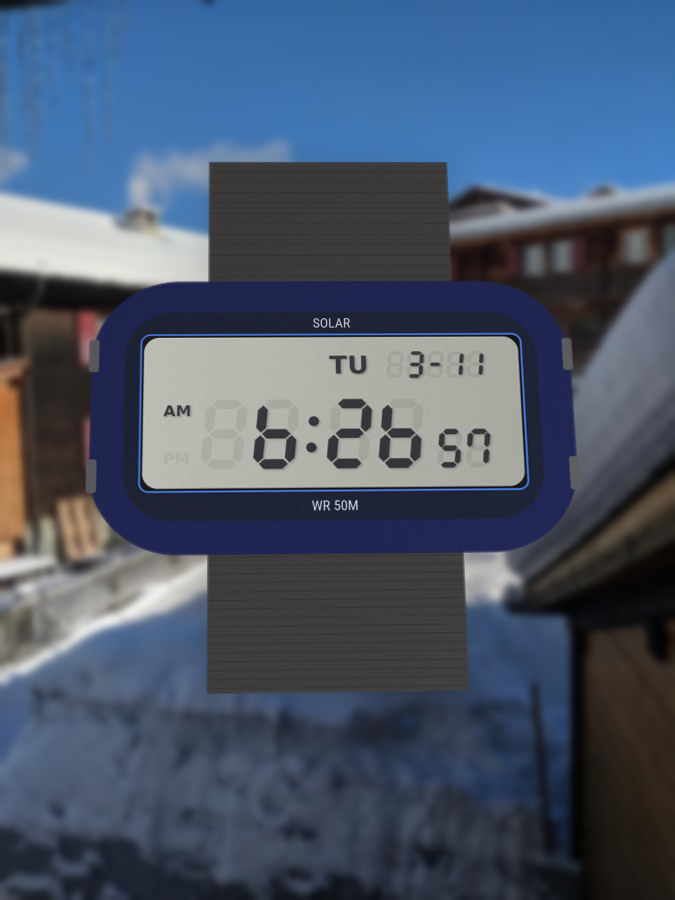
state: 6:26:57
